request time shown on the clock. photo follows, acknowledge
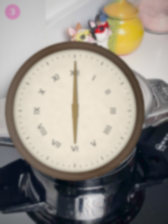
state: 6:00
